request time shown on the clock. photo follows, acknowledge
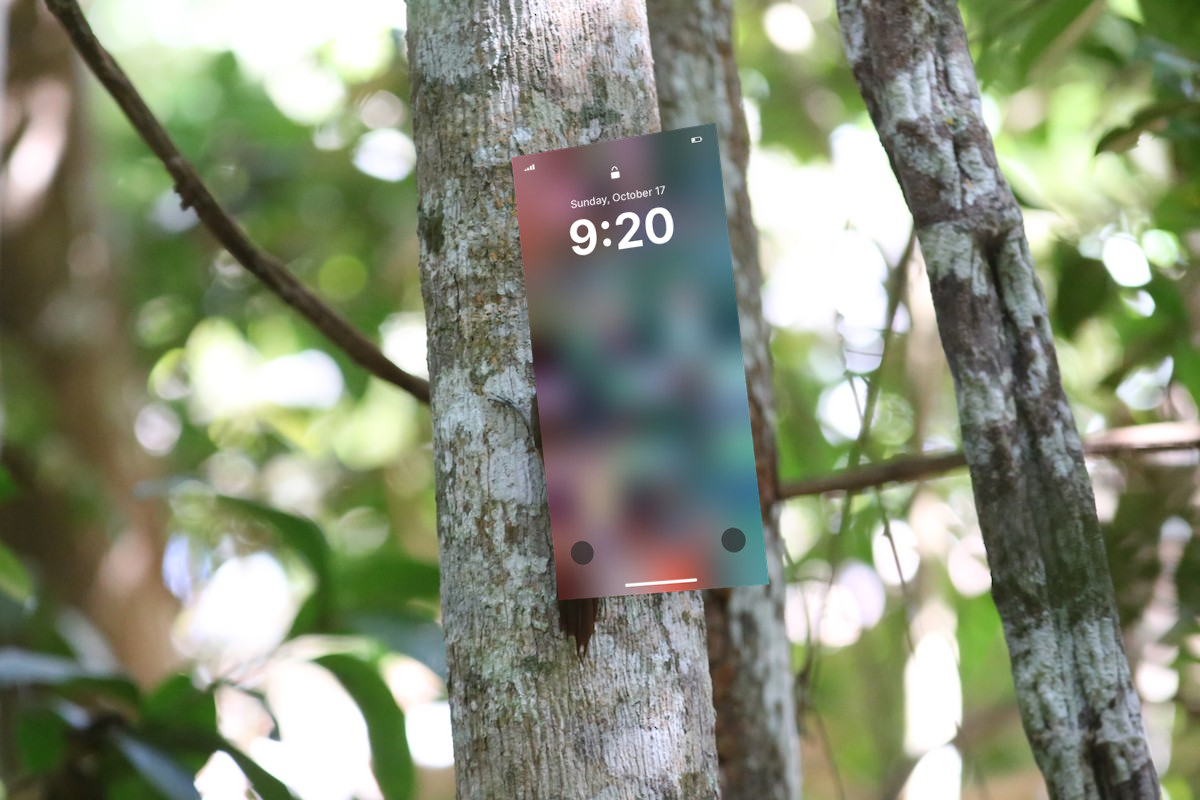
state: 9:20
